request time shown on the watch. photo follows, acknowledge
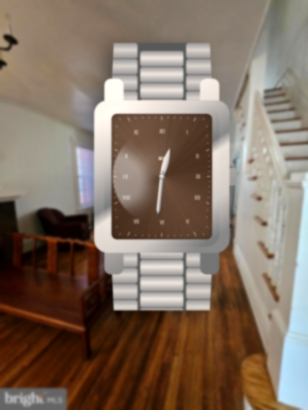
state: 12:31
